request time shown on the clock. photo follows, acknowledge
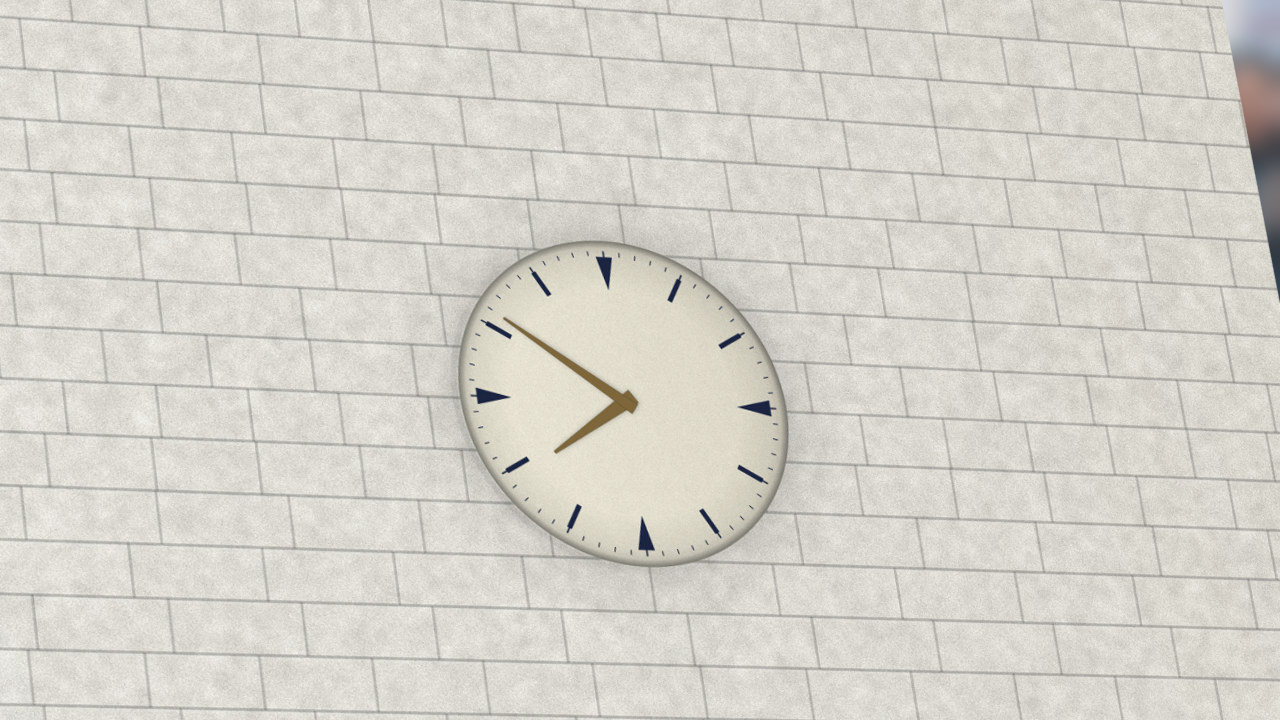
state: 7:51
